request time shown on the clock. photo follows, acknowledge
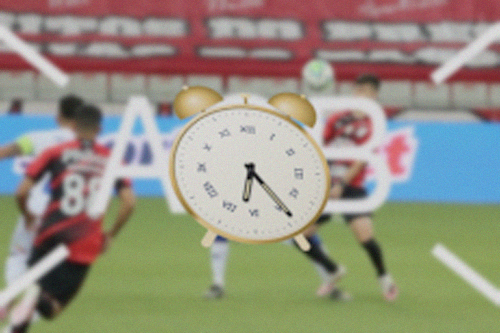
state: 6:24
